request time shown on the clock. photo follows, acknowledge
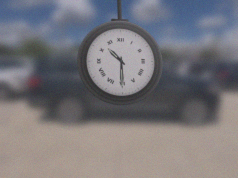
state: 10:30
